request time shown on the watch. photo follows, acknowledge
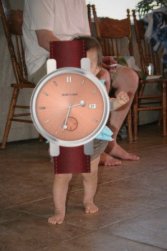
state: 2:33
